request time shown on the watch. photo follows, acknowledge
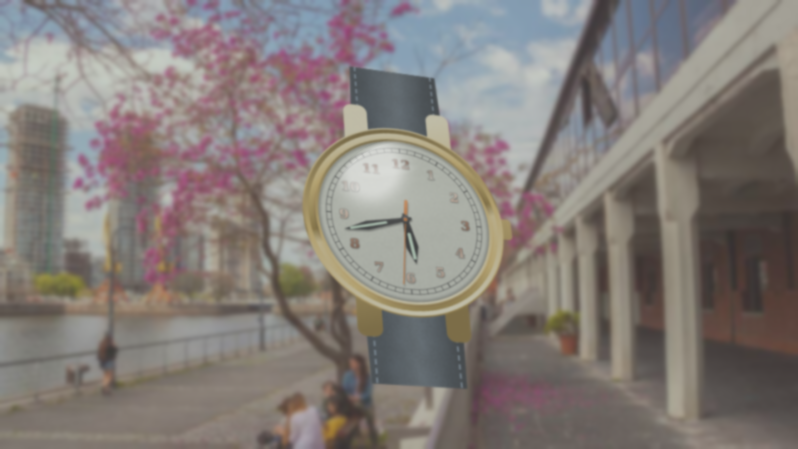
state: 5:42:31
